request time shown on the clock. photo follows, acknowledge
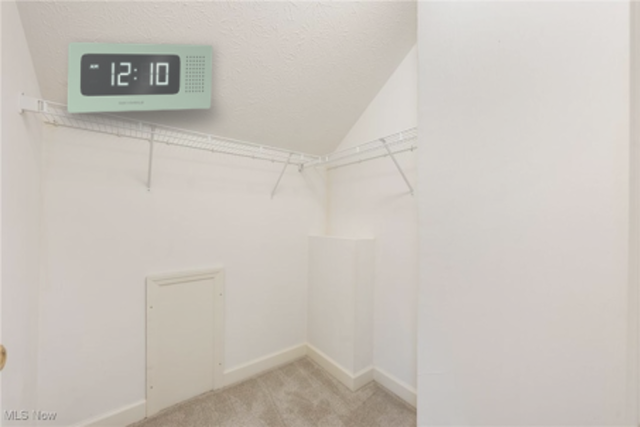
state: 12:10
